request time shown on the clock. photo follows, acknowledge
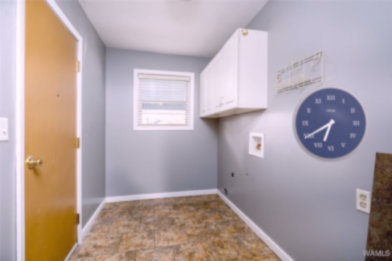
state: 6:40
